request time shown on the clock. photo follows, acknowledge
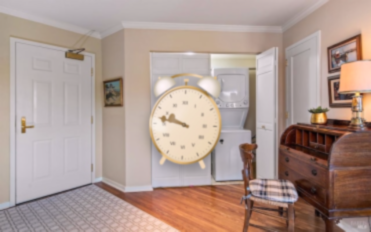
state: 9:47
